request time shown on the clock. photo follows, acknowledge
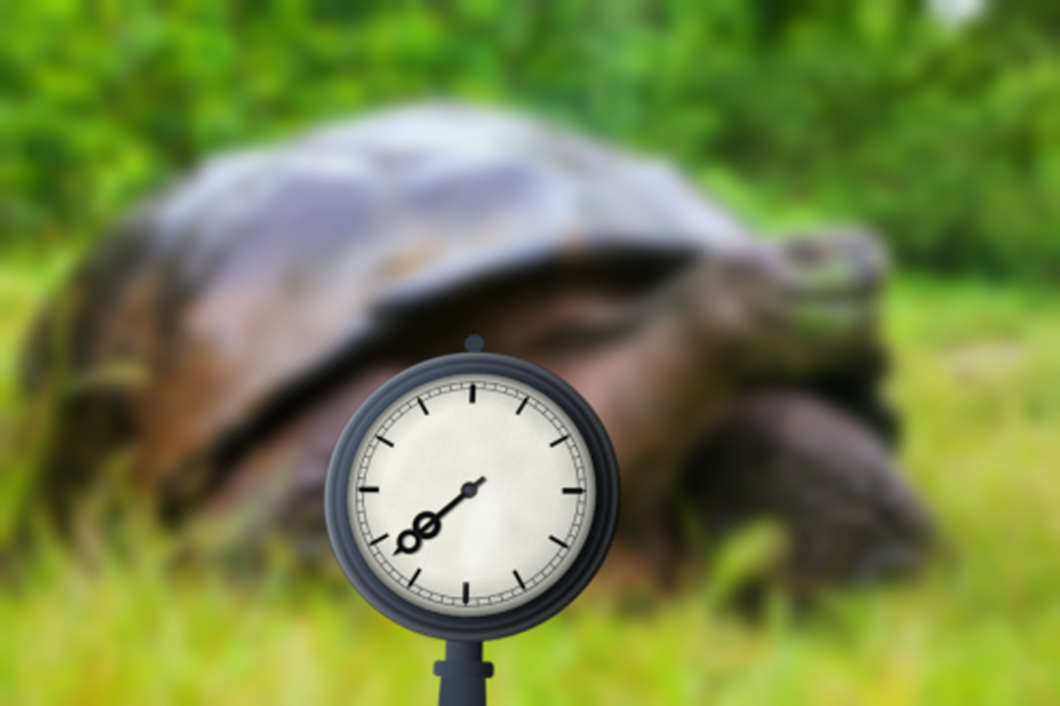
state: 7:38
